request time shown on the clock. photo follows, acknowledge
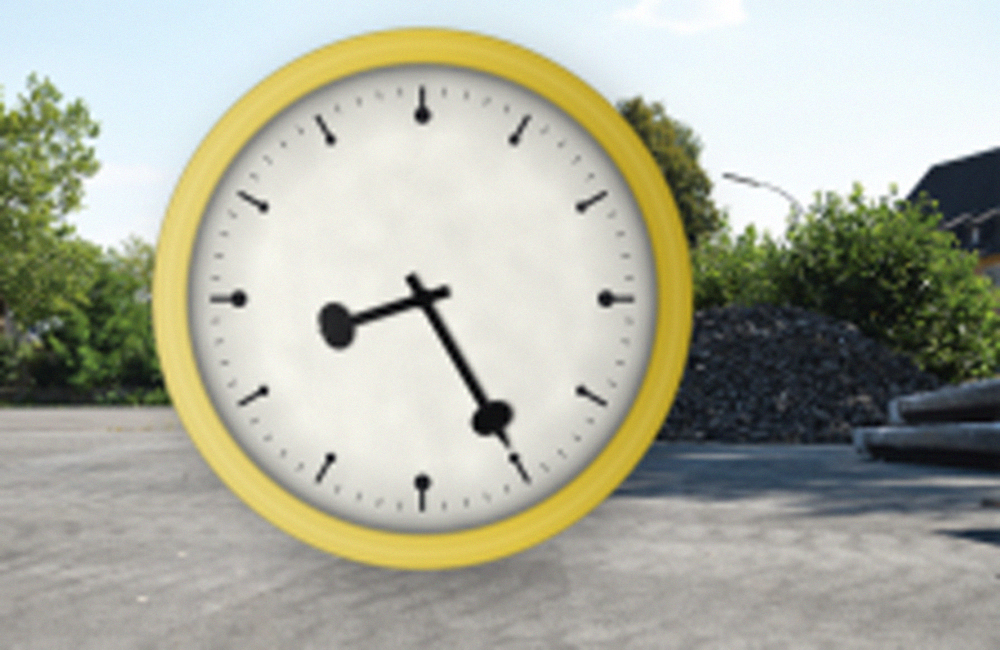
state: 8:25
